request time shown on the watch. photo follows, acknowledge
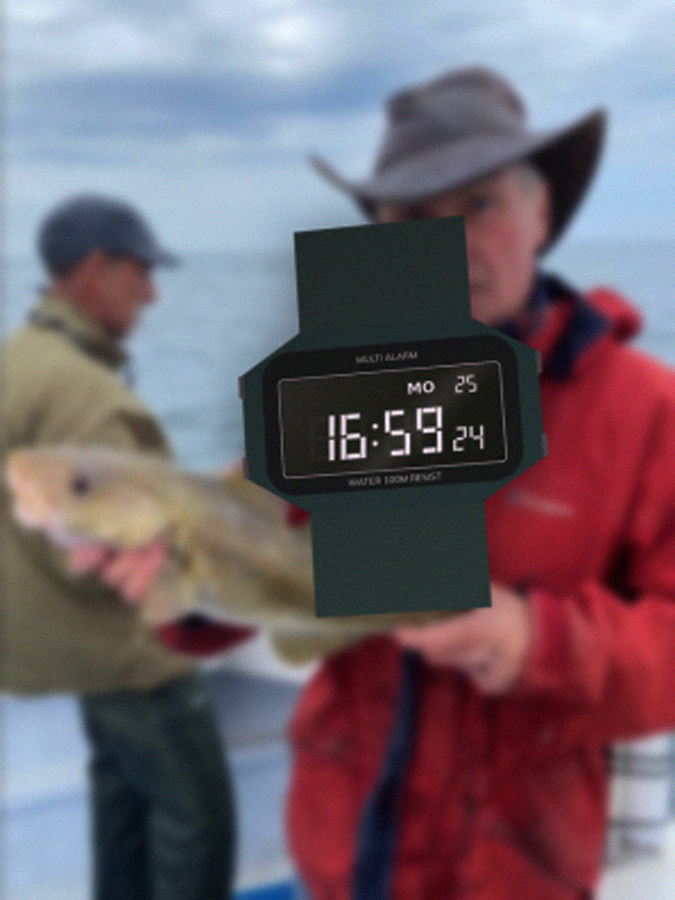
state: 16:59:24
